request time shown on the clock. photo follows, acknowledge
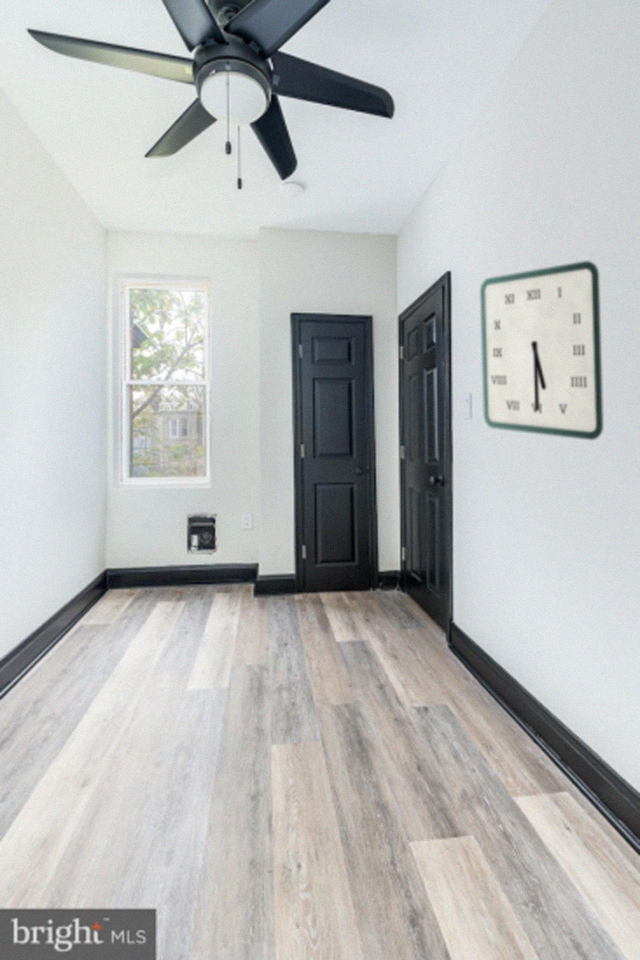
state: 5:30
